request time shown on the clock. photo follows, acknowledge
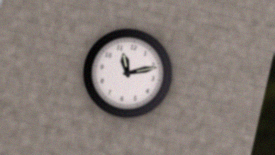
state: 11:11
